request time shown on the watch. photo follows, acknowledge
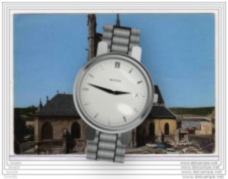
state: 2:47
